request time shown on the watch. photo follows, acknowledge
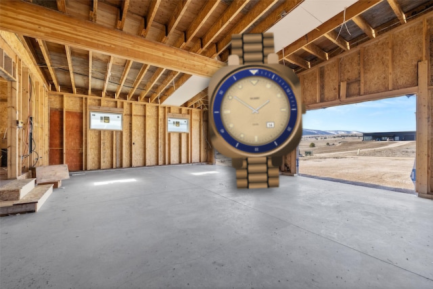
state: 1:51
